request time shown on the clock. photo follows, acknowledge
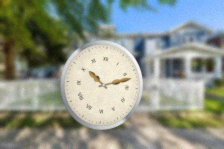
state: 10:12
